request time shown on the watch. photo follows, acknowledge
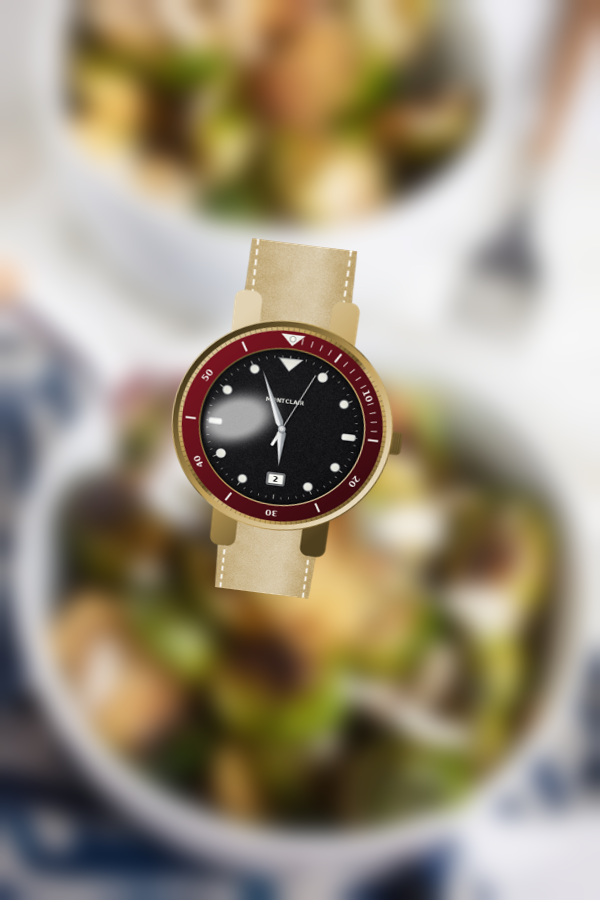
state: 5:56:04
